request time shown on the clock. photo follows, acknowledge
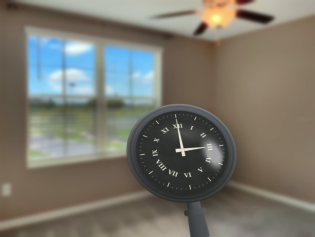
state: 3:00
